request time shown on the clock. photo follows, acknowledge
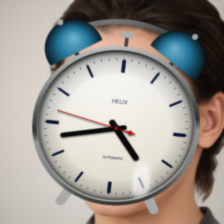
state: 4:42:47
